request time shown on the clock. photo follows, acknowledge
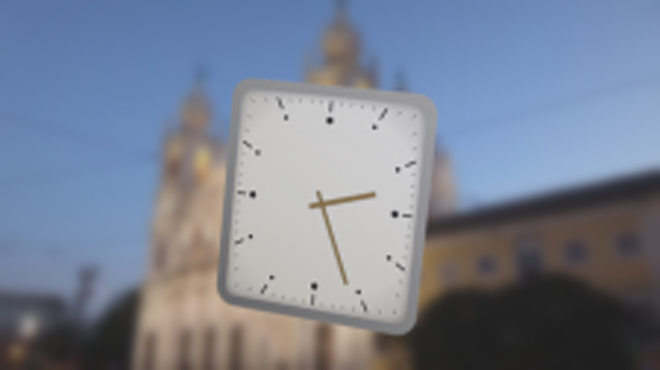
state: 2:26
